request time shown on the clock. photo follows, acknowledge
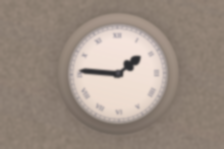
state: 1:46
